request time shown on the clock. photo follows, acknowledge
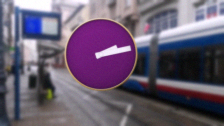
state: 2:13
